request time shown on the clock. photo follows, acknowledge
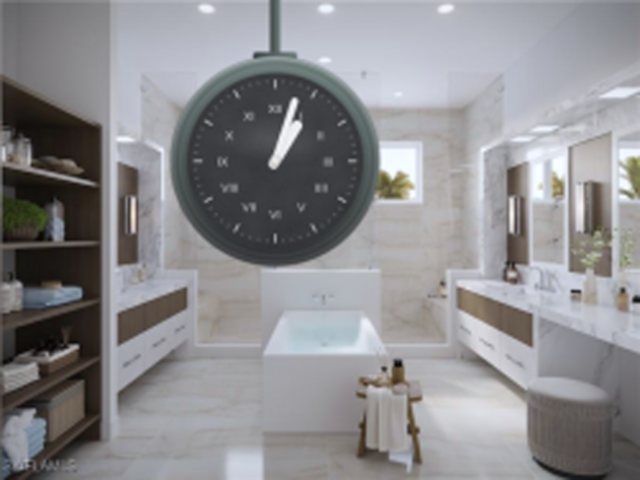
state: 1:03
